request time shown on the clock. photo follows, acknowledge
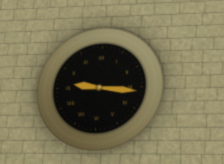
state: 9:16
